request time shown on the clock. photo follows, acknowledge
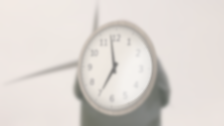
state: 6:58
